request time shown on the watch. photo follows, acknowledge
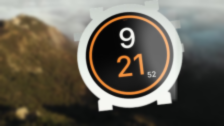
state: 9:21
